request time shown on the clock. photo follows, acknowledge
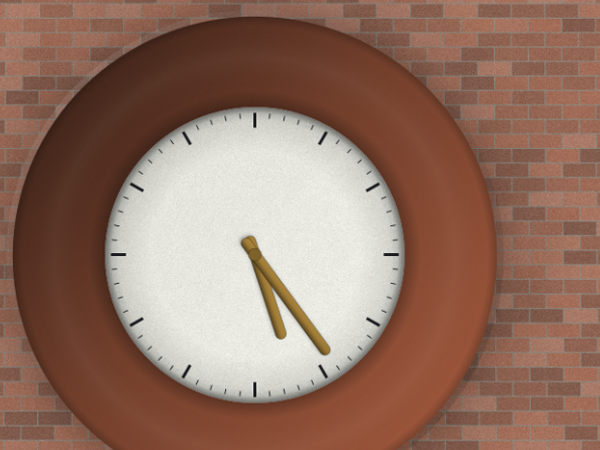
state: 5:24
